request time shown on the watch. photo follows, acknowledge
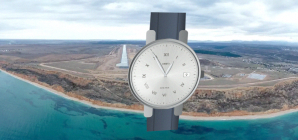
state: 12:55
